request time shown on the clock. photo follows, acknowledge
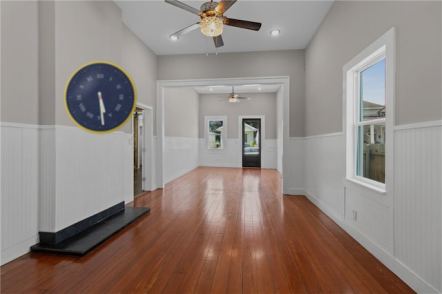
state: 5:29
